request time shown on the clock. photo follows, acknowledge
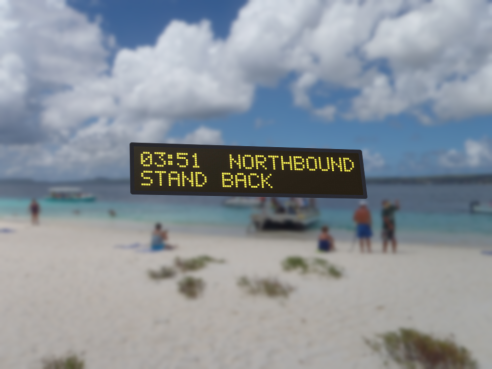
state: 3:51
